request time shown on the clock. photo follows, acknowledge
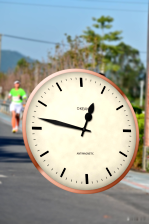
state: 12:47
